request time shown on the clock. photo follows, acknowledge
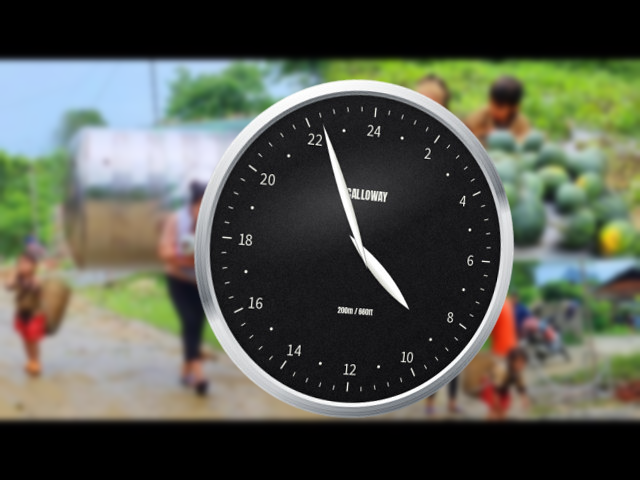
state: 8:56
